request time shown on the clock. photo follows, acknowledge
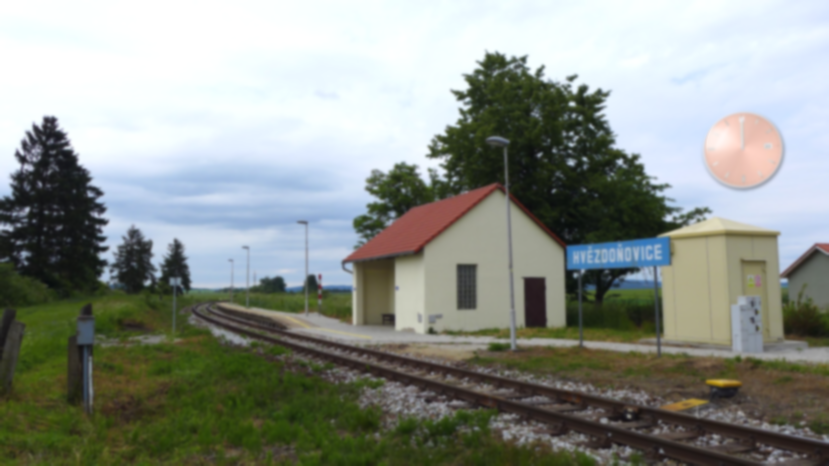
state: 12:00
